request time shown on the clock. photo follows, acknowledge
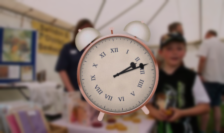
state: 2:13
